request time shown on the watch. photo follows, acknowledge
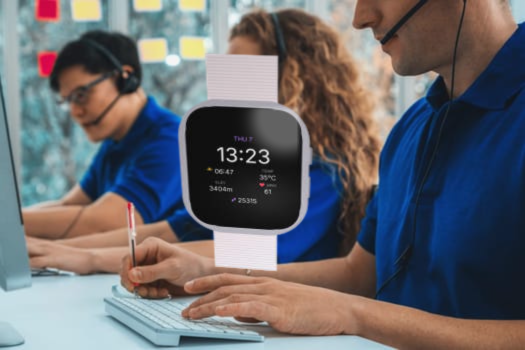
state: 13:23
